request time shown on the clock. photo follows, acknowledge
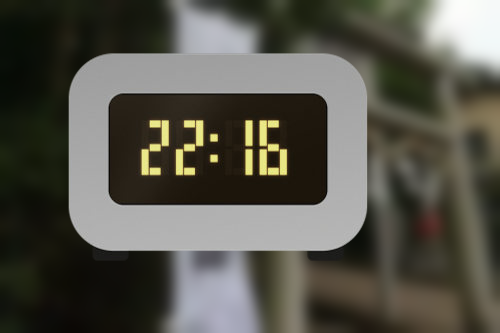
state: 22:16
